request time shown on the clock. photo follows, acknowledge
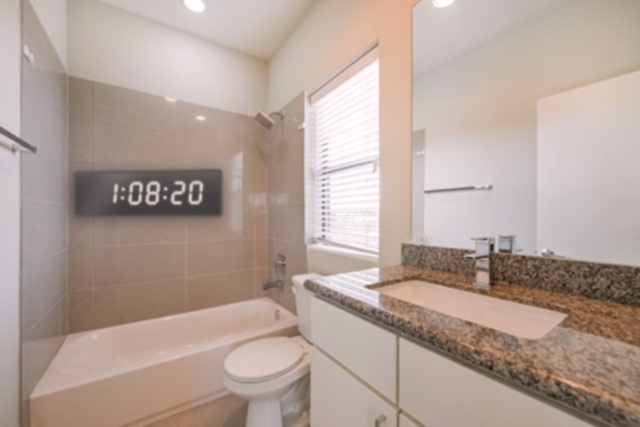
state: 1:08:20
